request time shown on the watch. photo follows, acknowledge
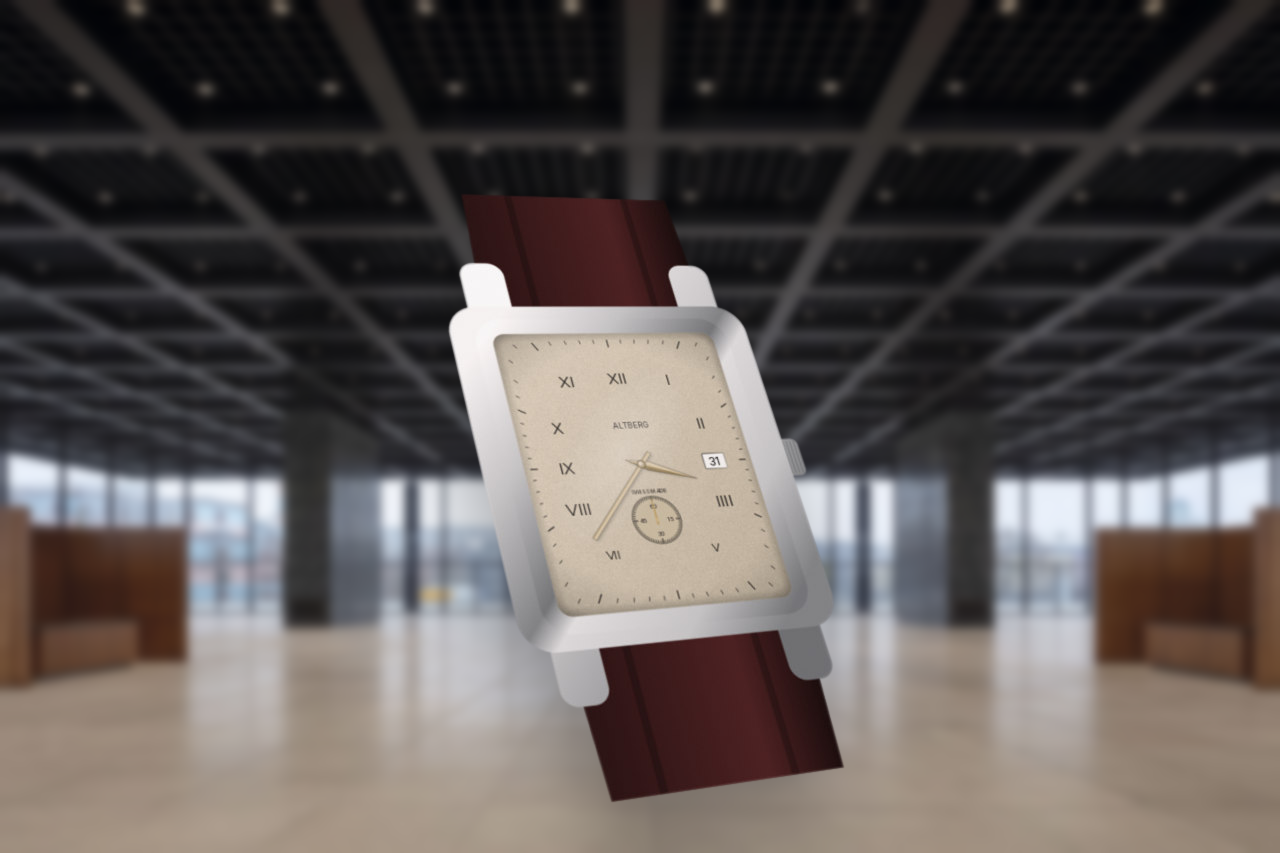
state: 3:37
